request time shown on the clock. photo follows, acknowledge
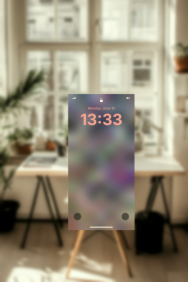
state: 13:33
